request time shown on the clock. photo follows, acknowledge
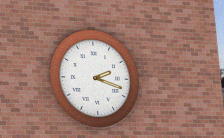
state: 2:18
